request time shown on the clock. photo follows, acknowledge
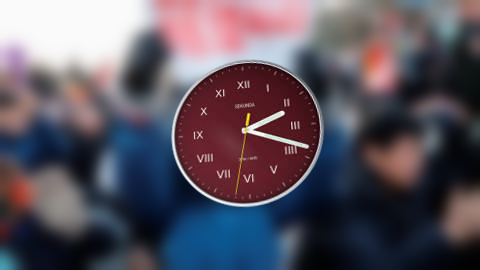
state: 2:18:32
